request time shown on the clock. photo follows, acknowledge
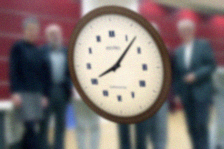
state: 8:07
